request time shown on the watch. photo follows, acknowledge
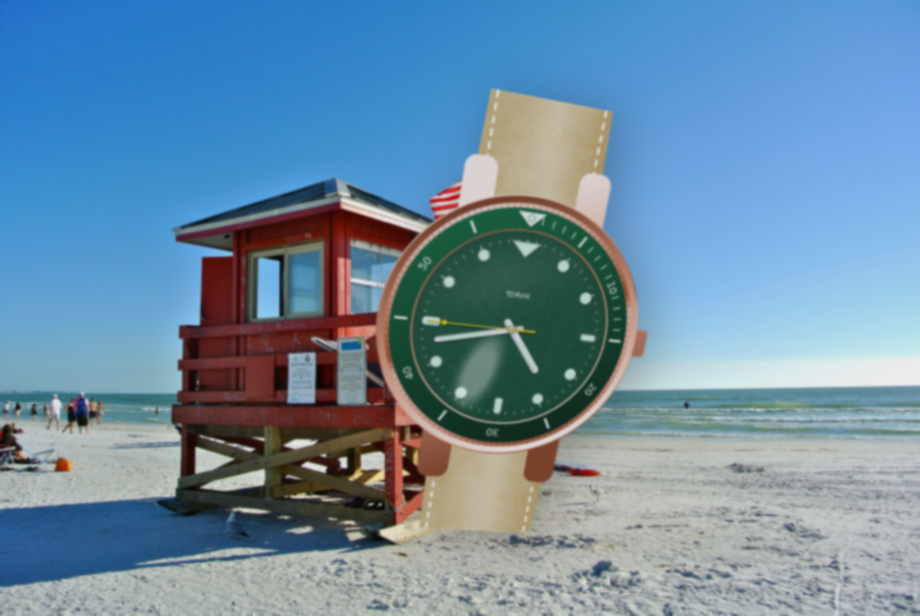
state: 4:42:45
